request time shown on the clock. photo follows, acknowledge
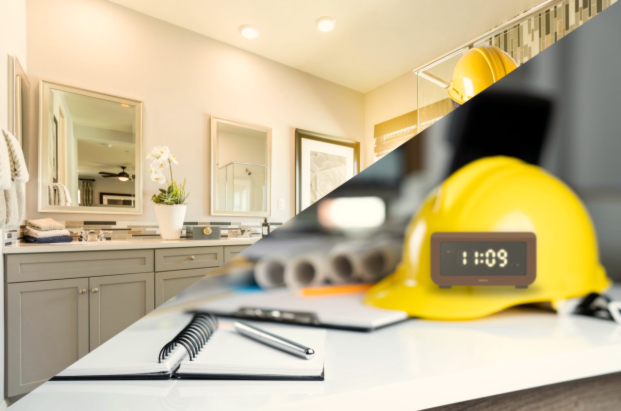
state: 11:09
